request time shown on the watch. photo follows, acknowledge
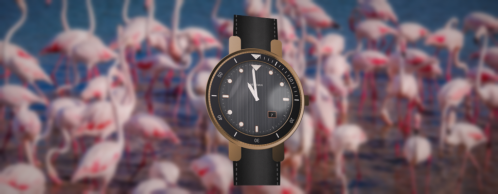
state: 10:59
